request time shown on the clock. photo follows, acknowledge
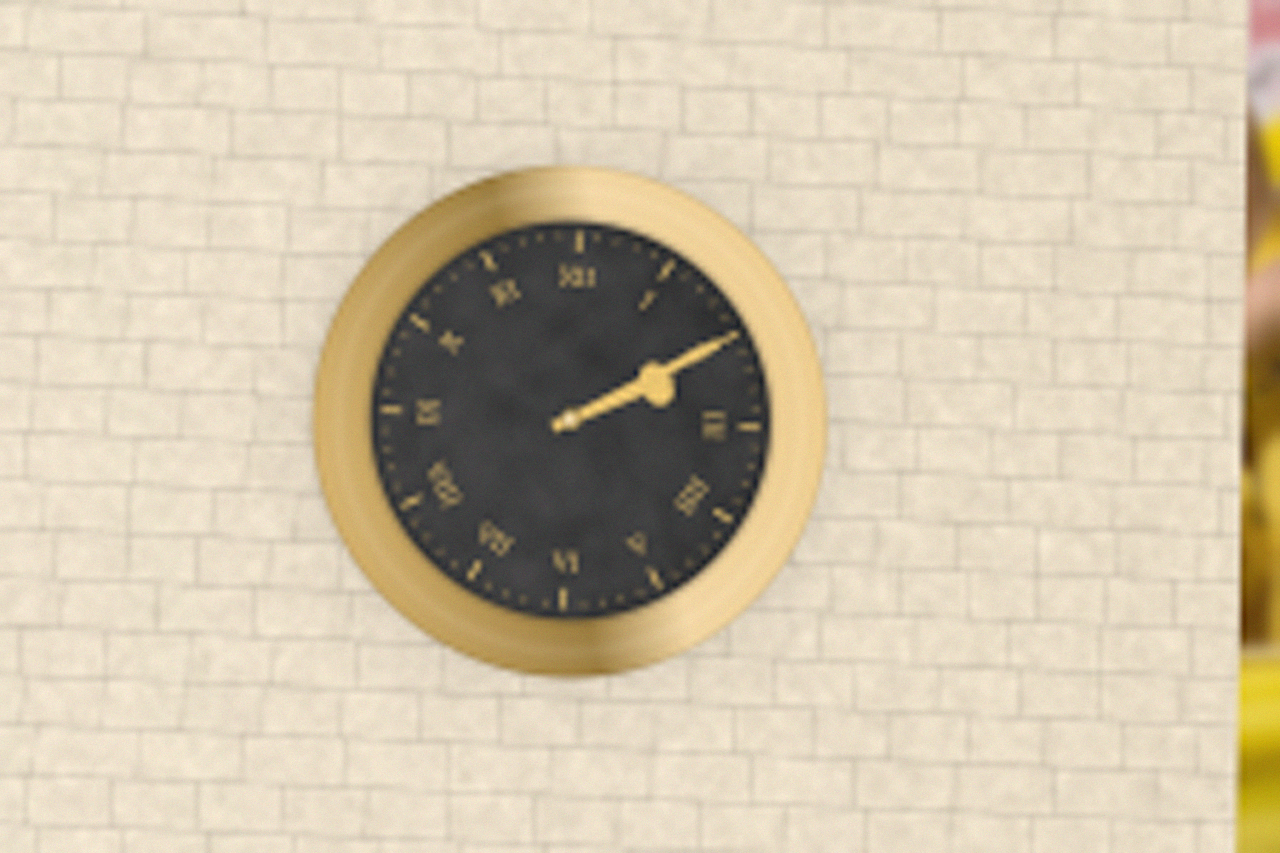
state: 2:10
